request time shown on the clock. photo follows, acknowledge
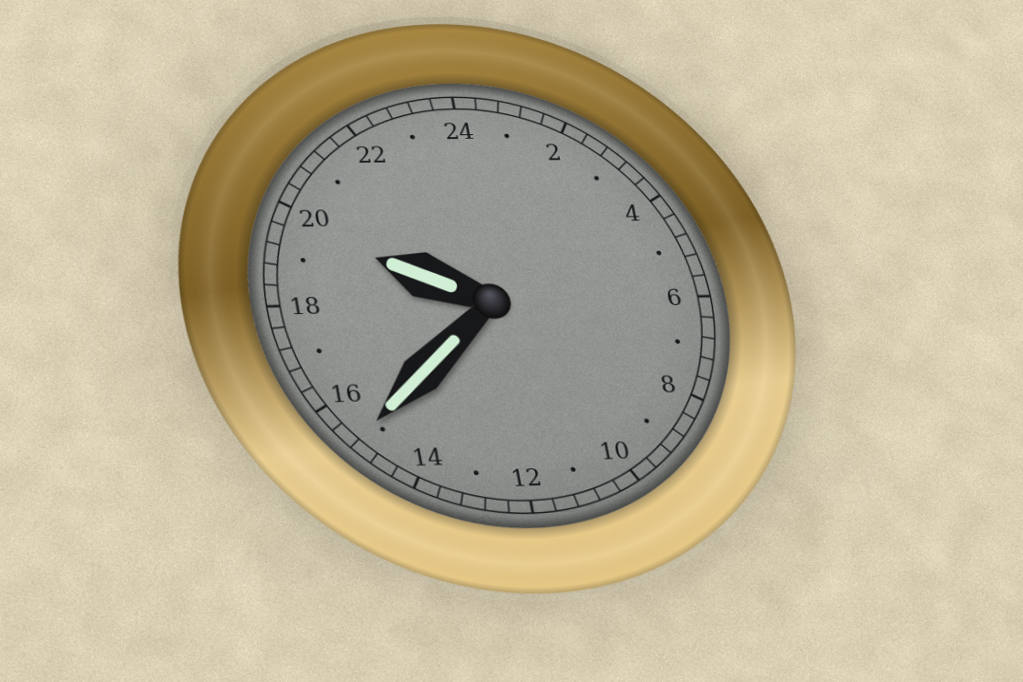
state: 19:38
